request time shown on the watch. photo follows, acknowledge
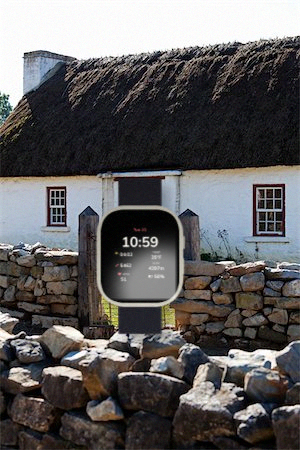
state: 10:59
